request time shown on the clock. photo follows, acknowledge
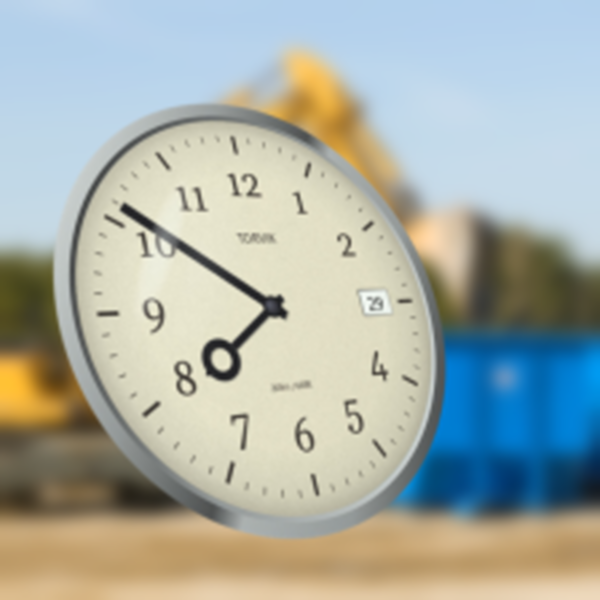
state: 7:51
